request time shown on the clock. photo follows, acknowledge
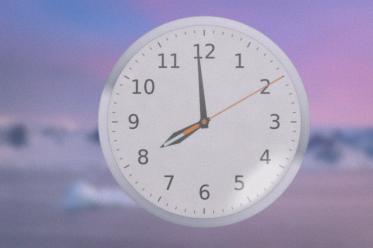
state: 7:59:10
